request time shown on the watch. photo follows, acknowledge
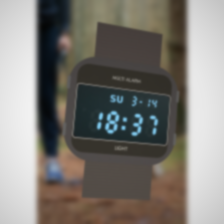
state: 18:37
